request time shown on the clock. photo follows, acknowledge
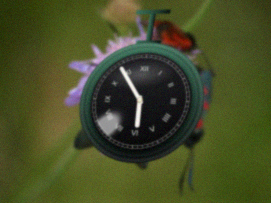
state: 5:54
